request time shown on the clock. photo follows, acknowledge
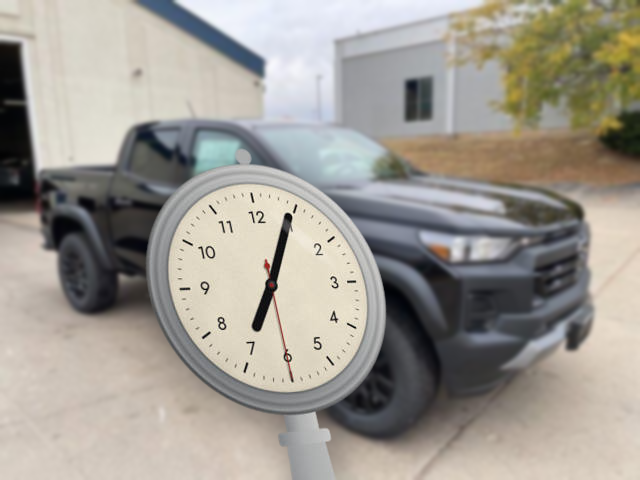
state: 7:04:30
